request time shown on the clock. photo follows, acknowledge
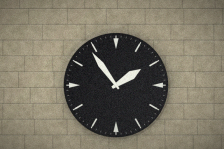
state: 1:54
